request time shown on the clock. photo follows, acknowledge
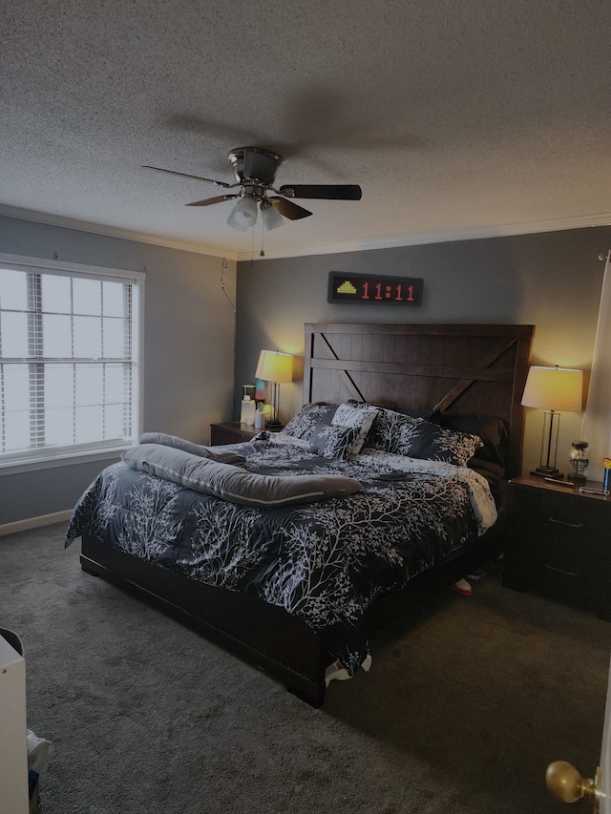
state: 11:11
